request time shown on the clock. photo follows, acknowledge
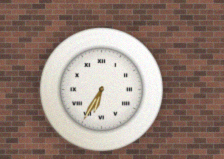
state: 6:35
